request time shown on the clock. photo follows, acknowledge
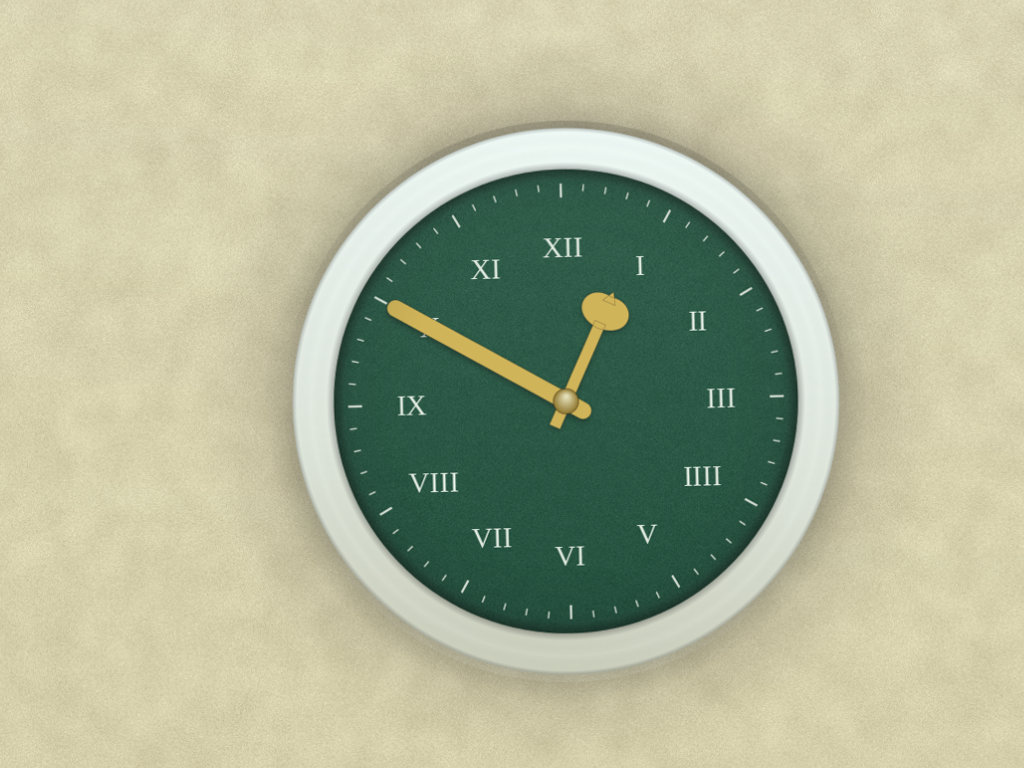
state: 12:50
